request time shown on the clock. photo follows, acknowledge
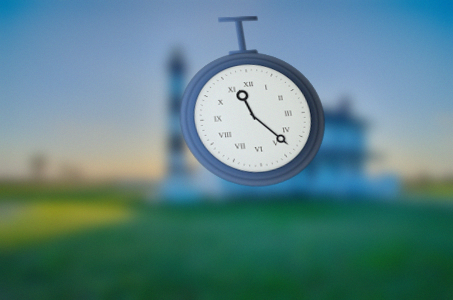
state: 11:23
